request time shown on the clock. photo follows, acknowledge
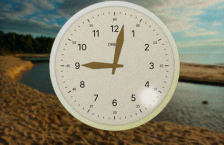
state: 9:02
